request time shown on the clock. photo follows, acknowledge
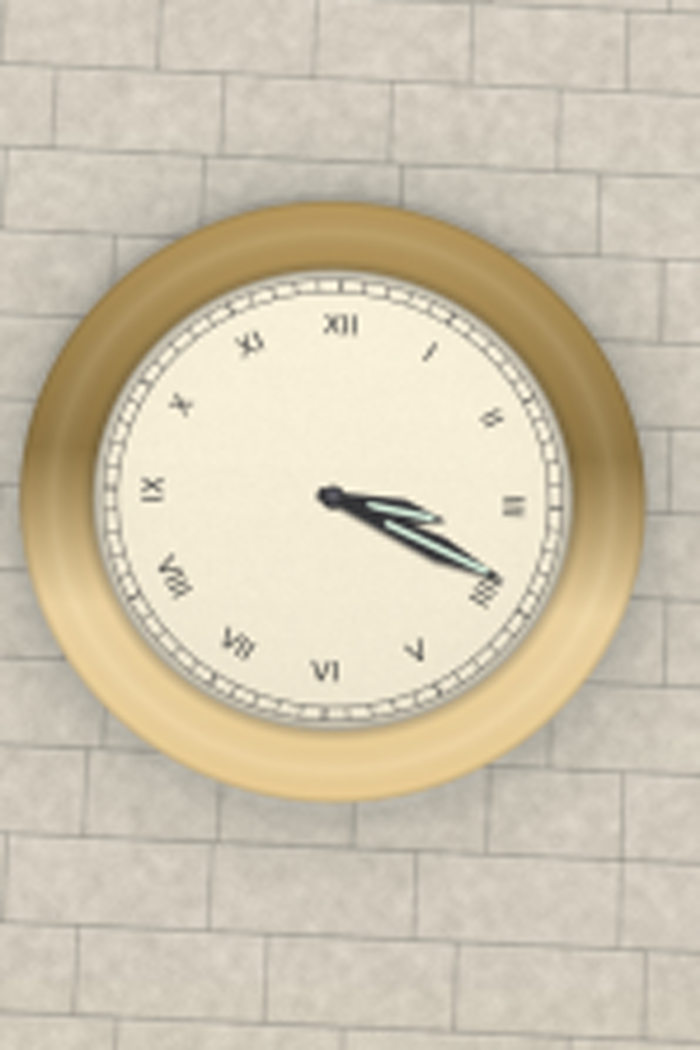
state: 3:19
